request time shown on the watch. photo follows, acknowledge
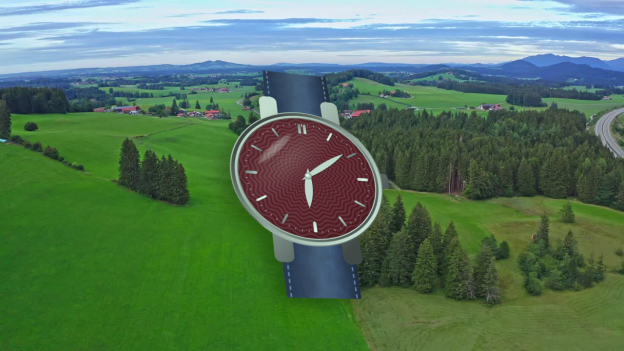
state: 6:09
